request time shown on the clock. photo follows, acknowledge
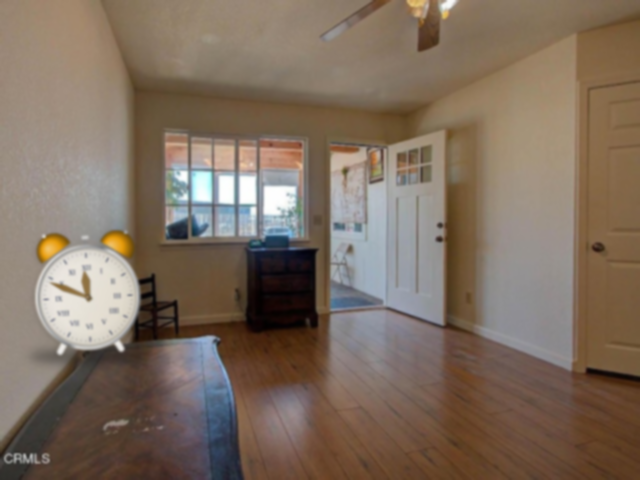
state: 11:49
